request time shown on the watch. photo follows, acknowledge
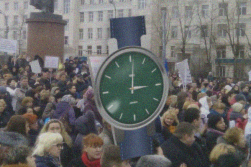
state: 3:01
